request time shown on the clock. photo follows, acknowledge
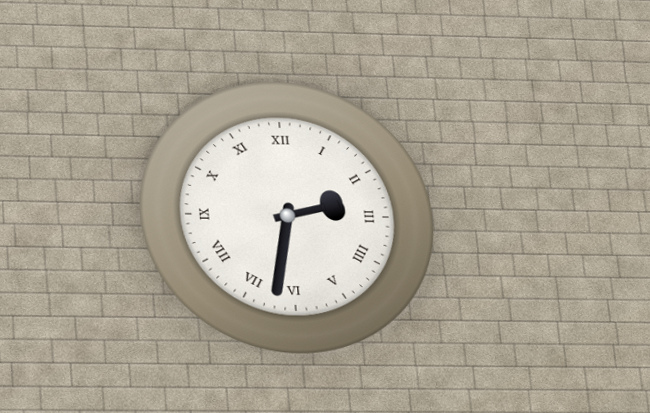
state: 2:32
